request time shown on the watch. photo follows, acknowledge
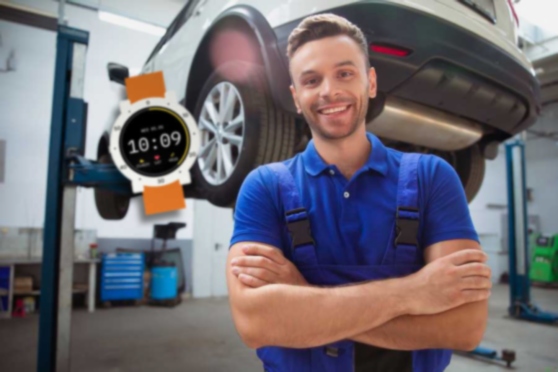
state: 10:09
